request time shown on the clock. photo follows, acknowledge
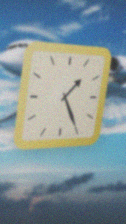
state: 1:25
